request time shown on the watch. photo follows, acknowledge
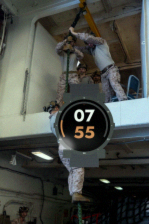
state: 7:55
